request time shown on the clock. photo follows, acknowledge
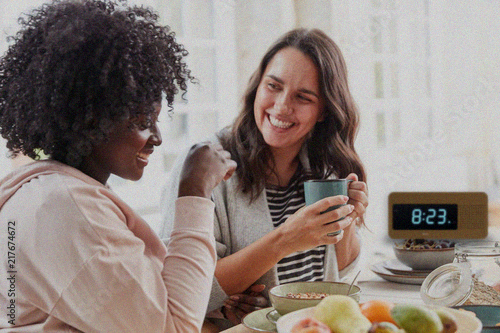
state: 8:23
